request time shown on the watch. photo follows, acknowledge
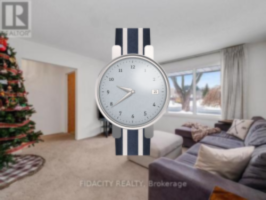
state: 9:39
